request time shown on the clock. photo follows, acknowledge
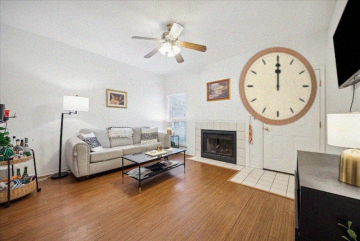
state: 12:00
